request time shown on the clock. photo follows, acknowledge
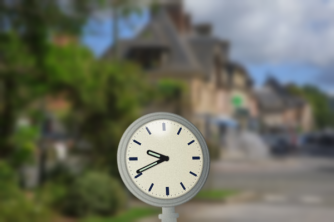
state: 9:41
